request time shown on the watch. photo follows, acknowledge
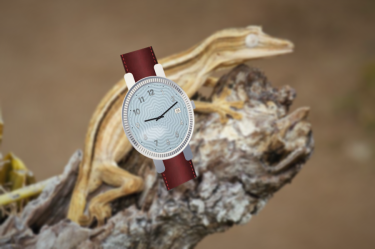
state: 9:12
